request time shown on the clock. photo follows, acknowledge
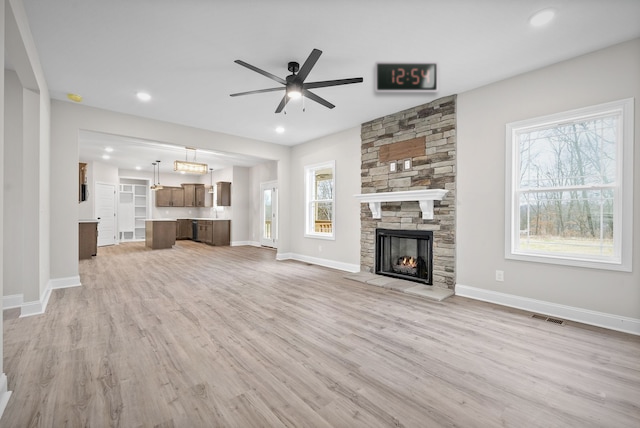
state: 12:54
